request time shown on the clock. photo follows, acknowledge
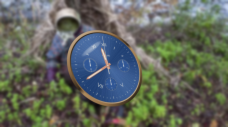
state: 11:40
